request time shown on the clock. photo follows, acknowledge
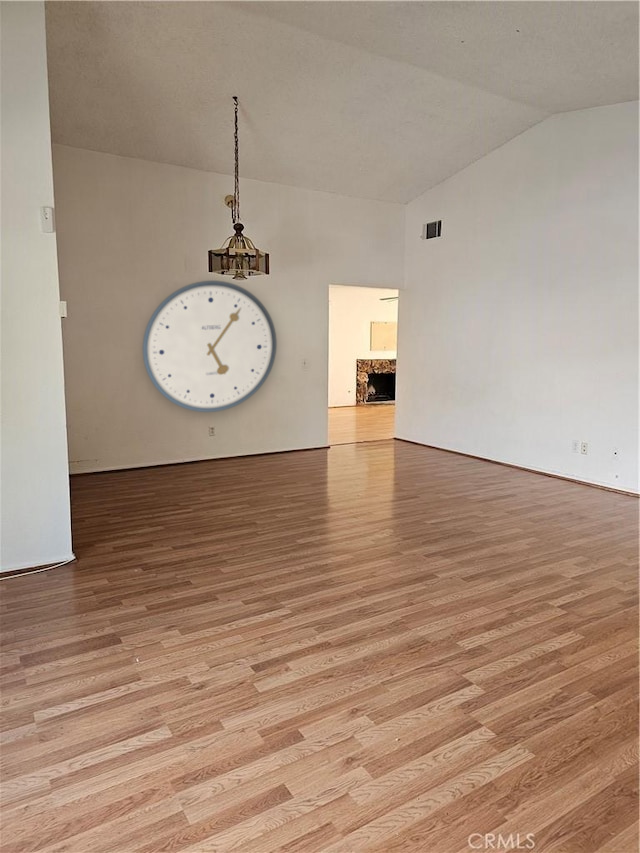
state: 5:06
